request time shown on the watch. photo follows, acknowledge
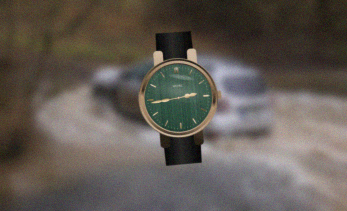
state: 2:44
